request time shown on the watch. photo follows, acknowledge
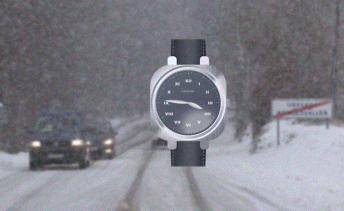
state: 3:46
